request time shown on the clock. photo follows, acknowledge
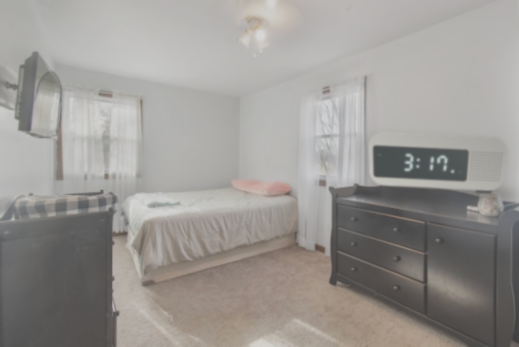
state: 3:17
